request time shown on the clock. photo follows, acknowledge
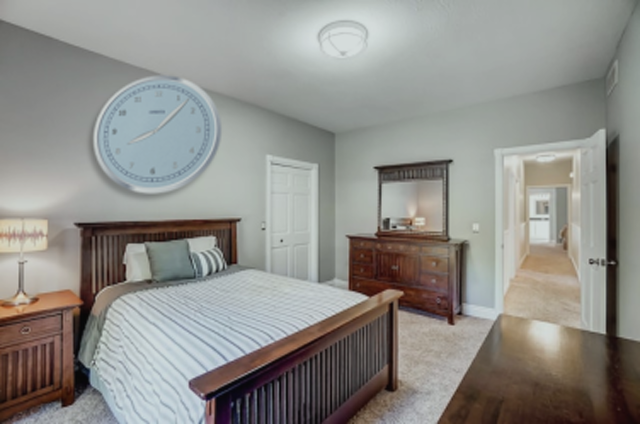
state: 8:07
